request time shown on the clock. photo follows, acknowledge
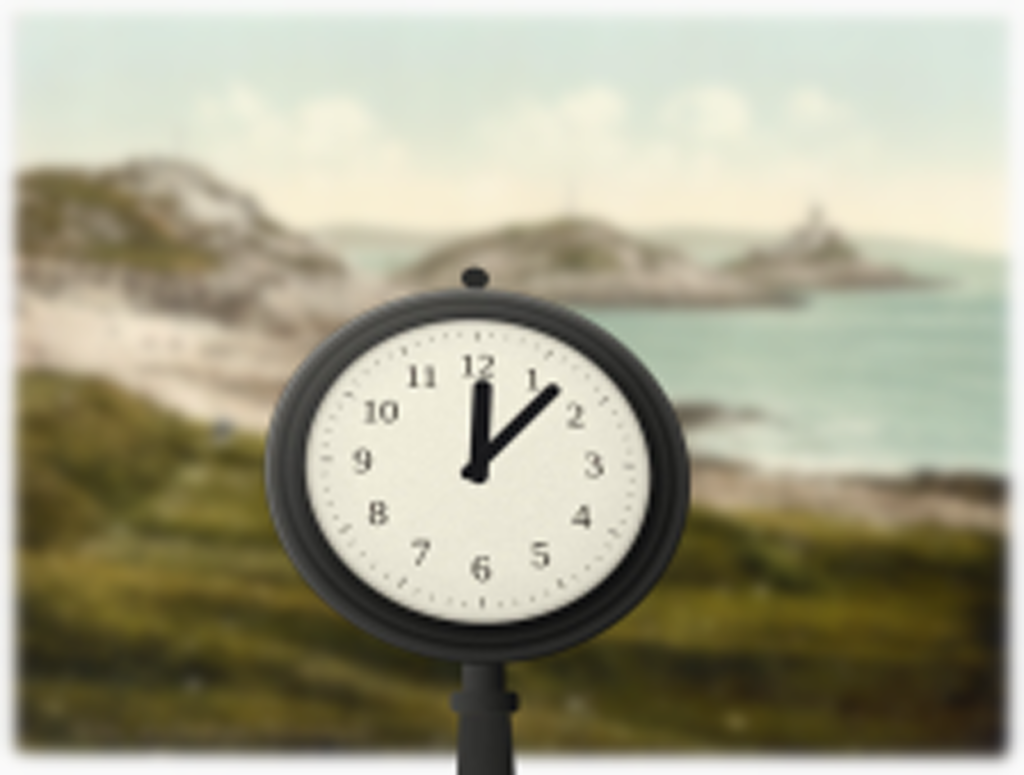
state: 12:07
